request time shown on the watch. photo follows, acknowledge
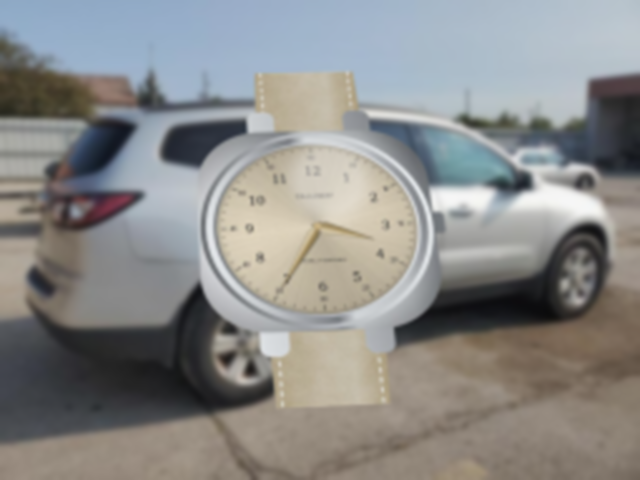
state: 3:35
